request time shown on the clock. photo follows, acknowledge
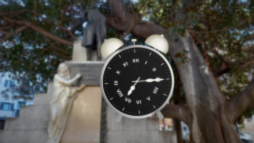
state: 7:15
